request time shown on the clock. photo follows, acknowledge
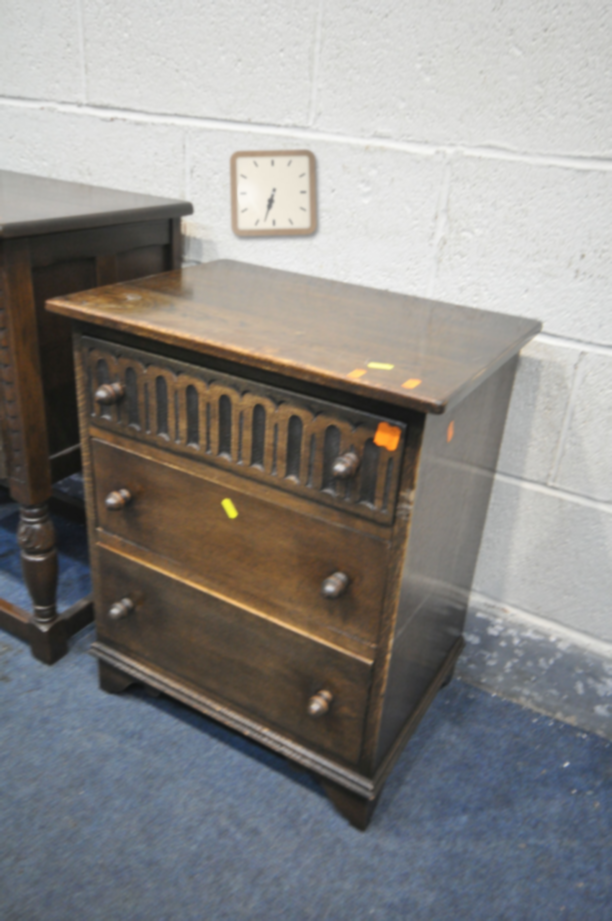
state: 6:33
